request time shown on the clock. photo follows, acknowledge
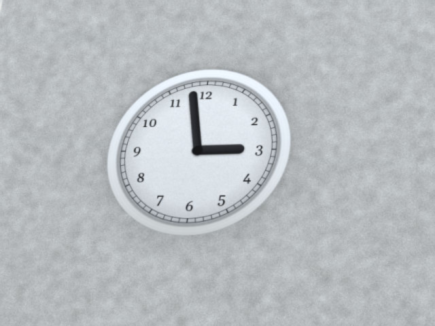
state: 2:58
